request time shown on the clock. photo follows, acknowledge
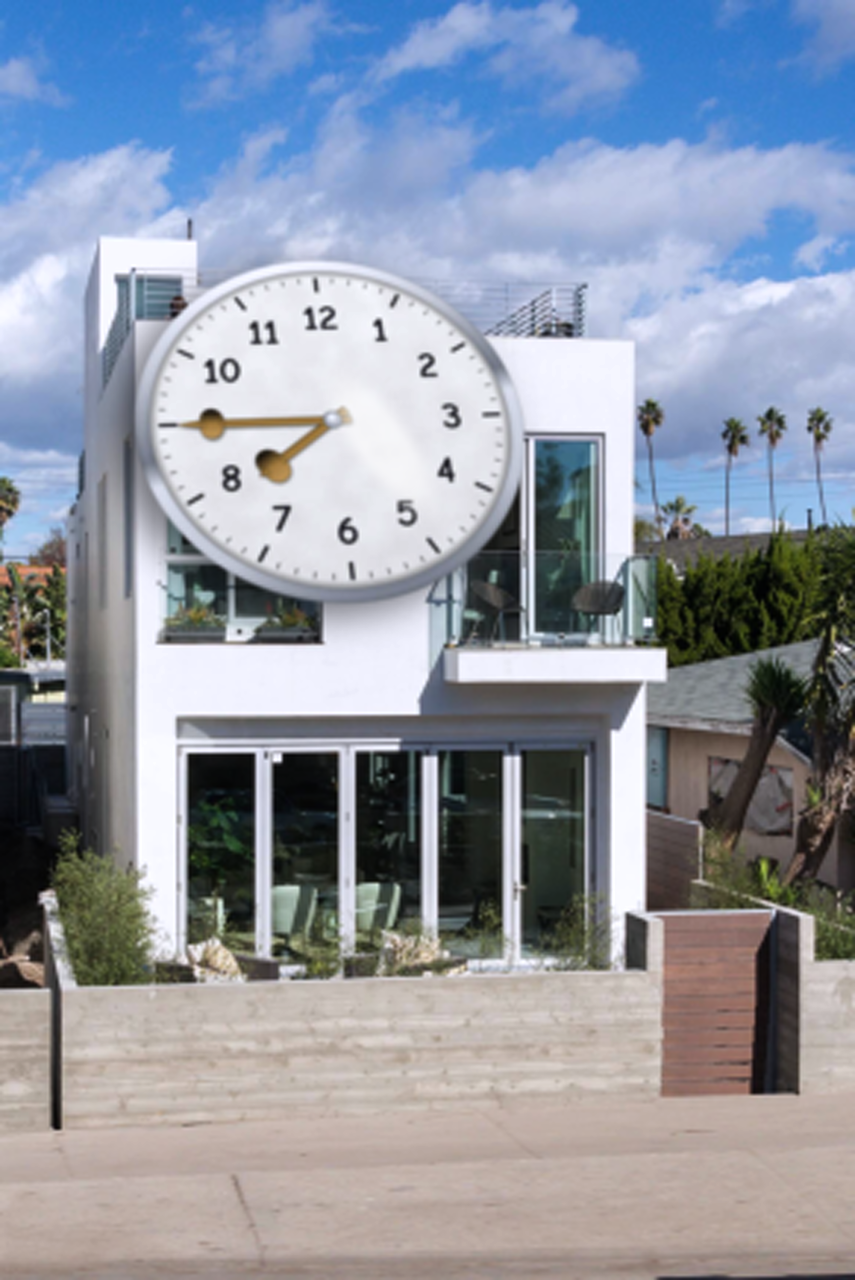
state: 7:45
